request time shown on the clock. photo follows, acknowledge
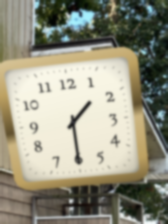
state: 1:30
